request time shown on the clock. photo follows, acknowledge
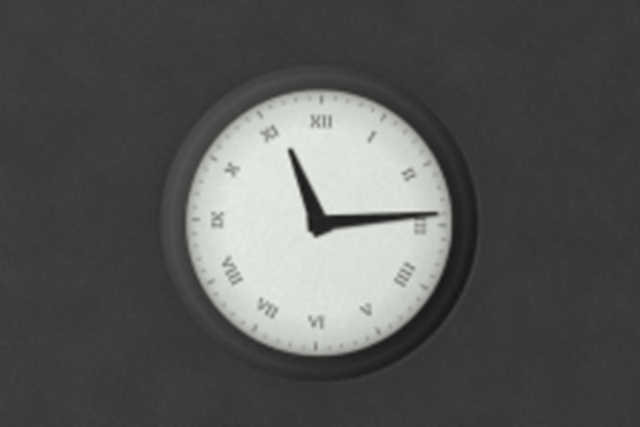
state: 11:14
